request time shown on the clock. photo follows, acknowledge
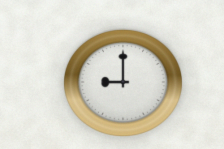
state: 9:00
